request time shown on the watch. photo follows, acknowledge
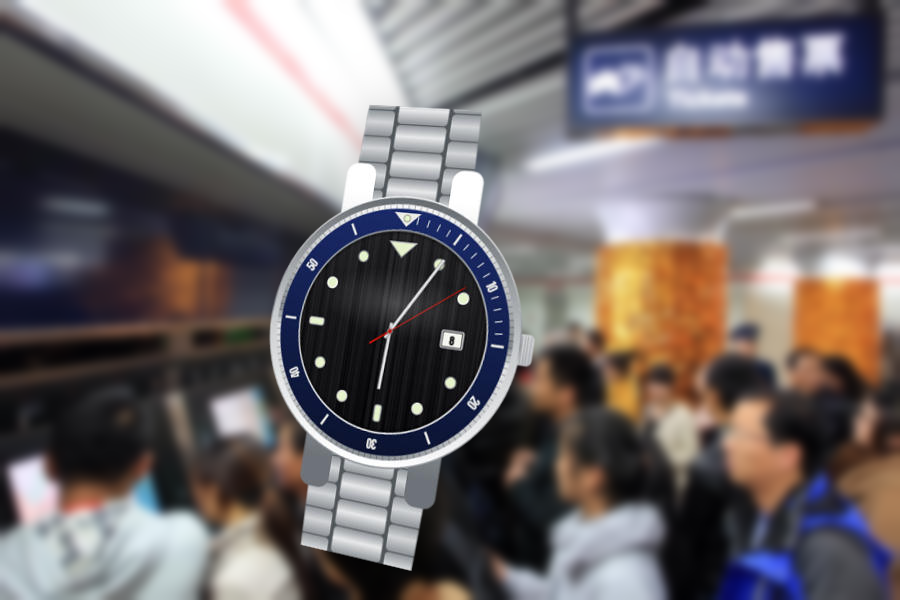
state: 6:05:09
